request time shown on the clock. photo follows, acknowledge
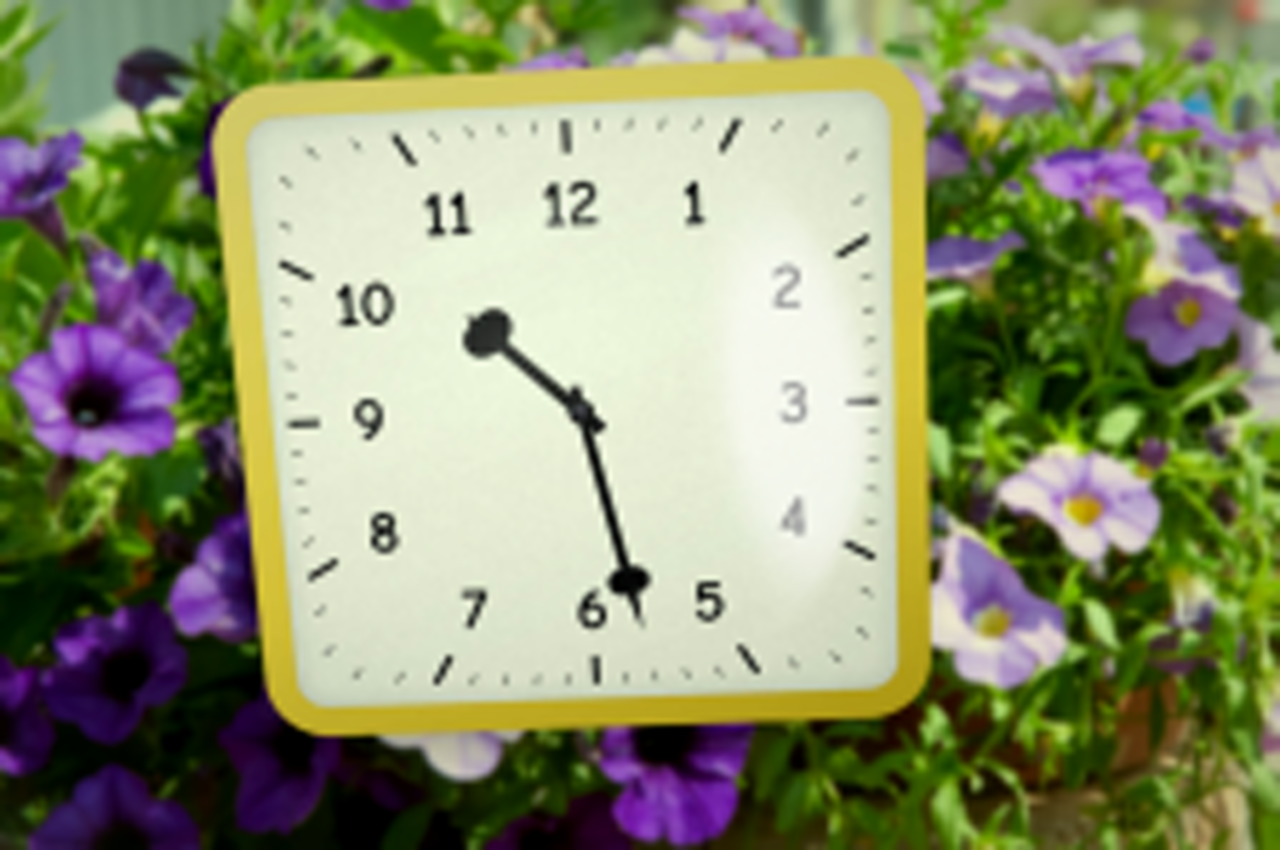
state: 10:28
